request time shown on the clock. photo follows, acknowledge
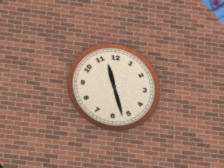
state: 11:27
